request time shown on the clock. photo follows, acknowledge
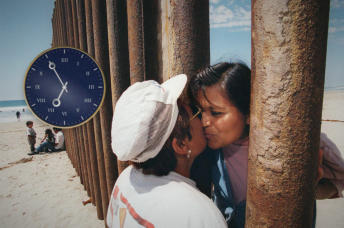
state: 6:55
